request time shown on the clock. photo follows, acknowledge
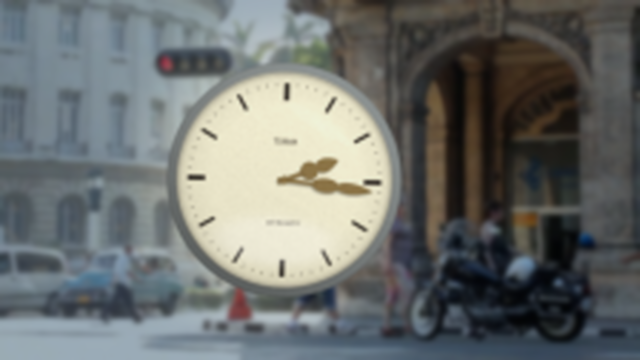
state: 2:16
